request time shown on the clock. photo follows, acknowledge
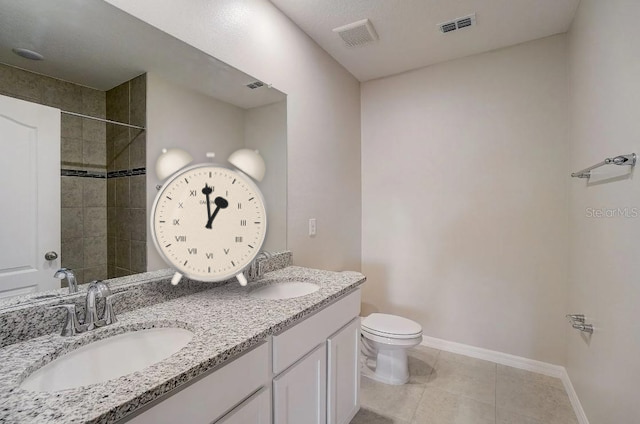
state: 12:59
